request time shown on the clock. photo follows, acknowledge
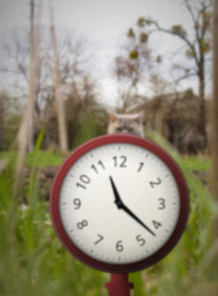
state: 11:22
